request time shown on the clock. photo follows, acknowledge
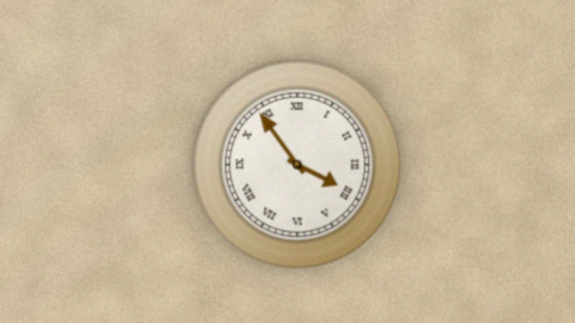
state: 3:54
